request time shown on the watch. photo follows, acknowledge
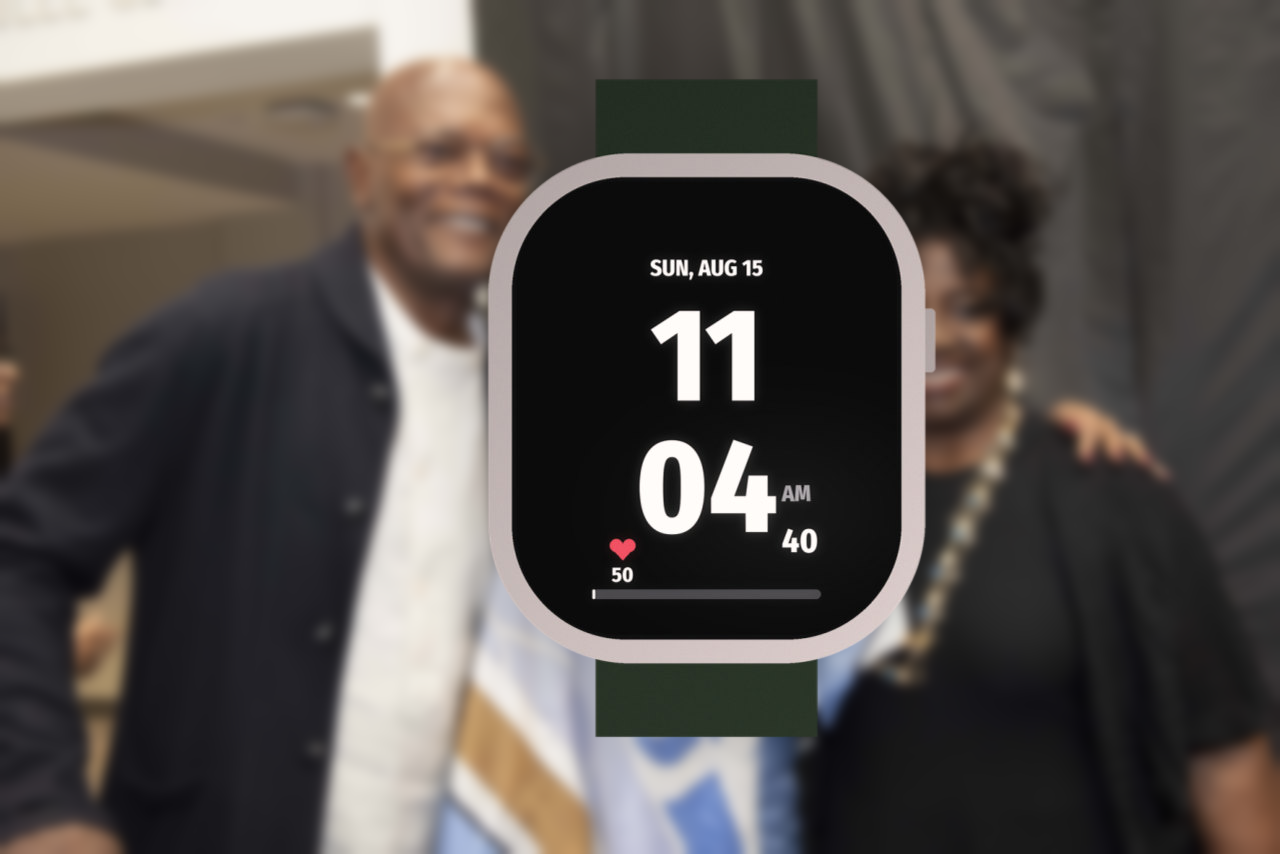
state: 11:04:40
